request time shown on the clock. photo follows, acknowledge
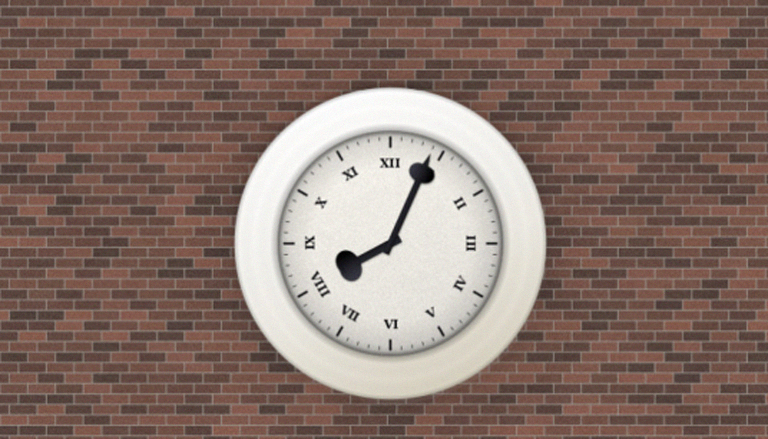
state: 8:04
